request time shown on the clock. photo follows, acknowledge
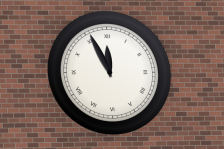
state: 11:56
